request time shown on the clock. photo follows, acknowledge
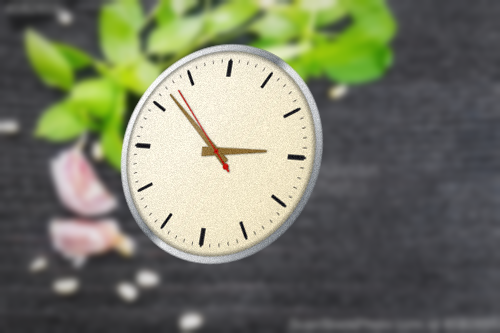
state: 2:51:53
